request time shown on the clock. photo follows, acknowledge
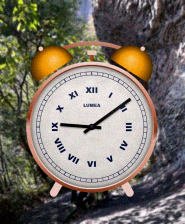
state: 9:09
